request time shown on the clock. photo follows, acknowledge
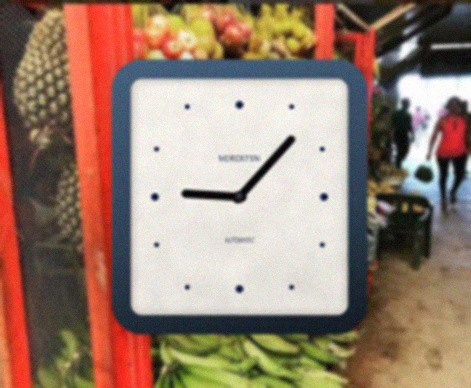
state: 9:07
